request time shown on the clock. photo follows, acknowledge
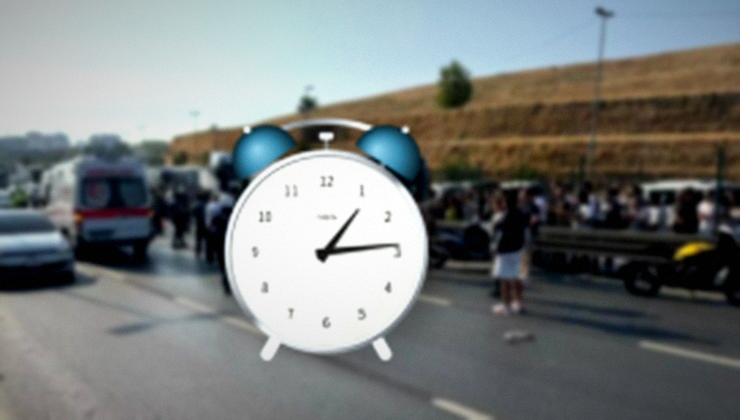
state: 1:14
